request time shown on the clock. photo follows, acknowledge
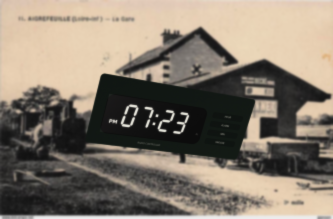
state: 7:23
